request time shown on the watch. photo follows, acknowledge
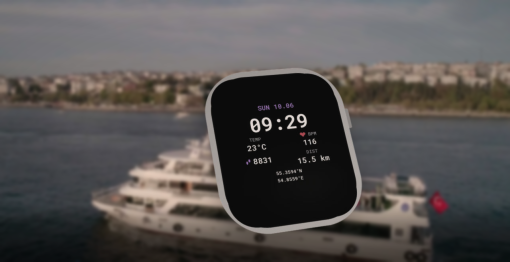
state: 9:29
